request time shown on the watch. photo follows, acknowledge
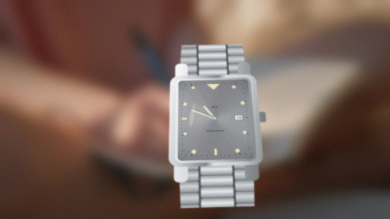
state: 10:49
